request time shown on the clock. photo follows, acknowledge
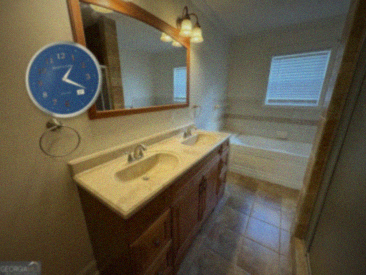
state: 1:20
